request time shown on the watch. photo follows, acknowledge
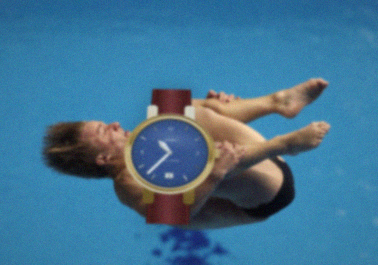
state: 10:37
